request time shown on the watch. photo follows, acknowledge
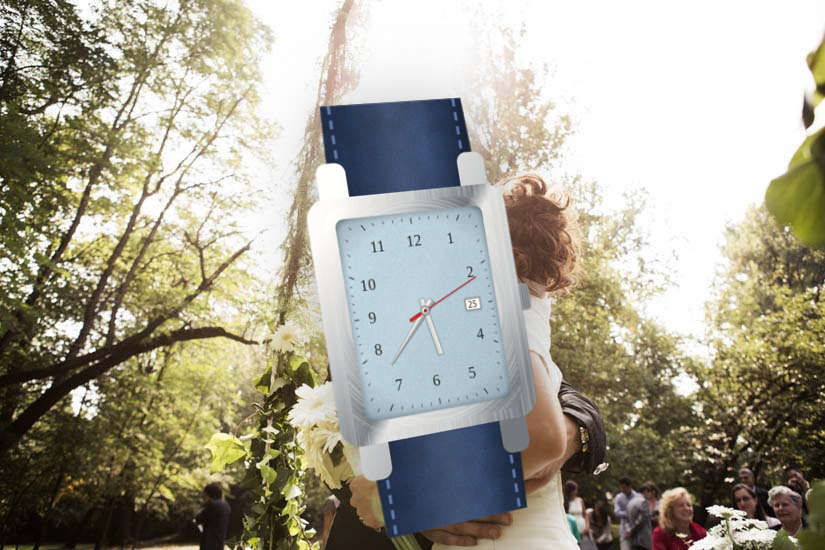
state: 5:37:11
